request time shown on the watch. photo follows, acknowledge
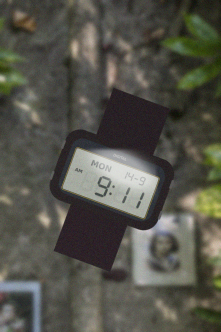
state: 9:11
